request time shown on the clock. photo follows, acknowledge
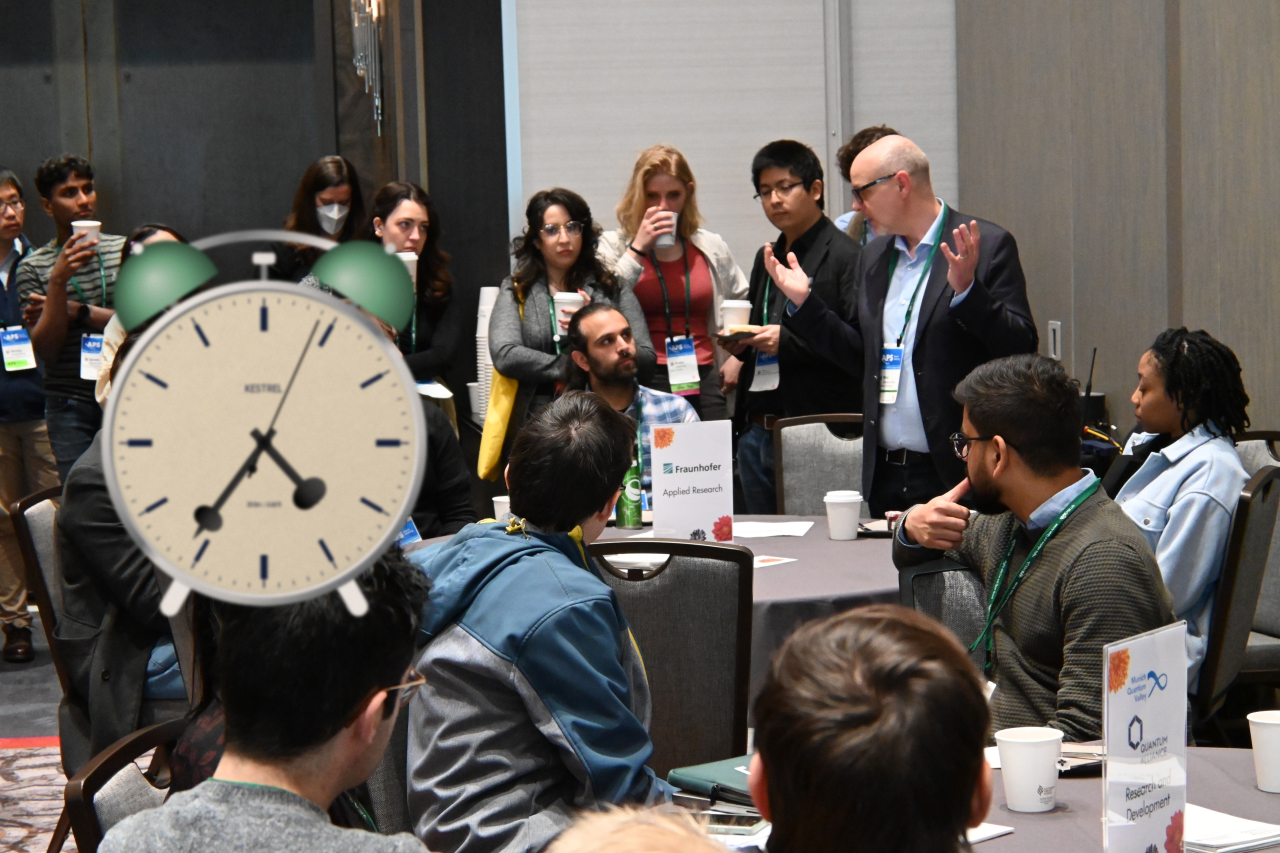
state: 4:36:04
